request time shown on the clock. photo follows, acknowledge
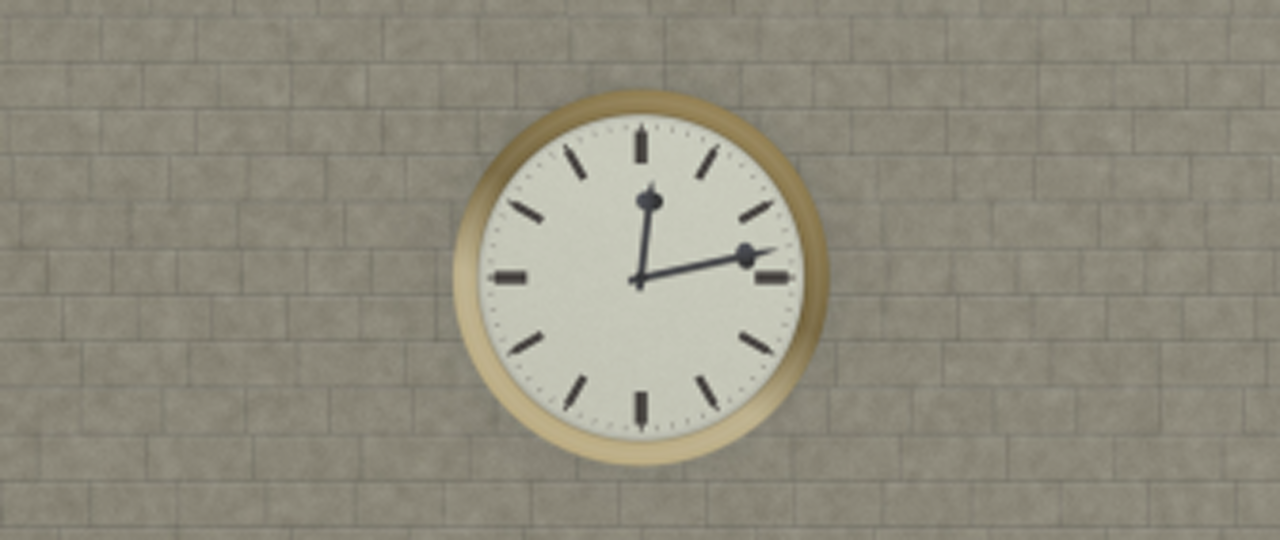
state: 12:13
